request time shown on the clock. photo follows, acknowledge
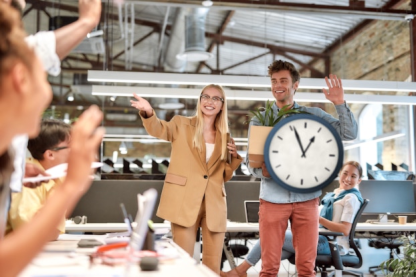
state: 12:56
